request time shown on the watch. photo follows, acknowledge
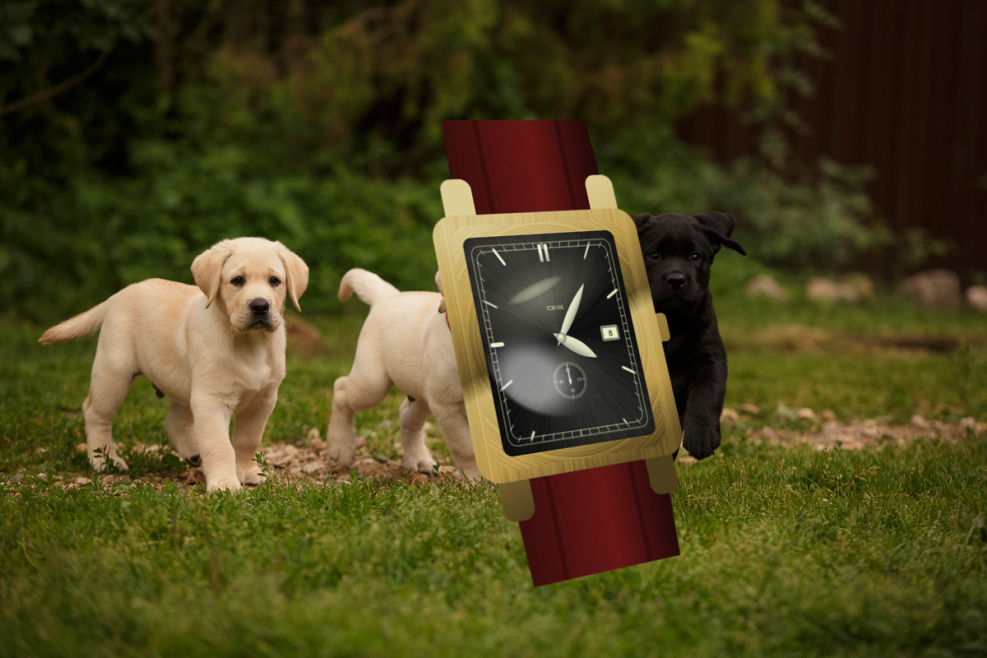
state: 4:06
